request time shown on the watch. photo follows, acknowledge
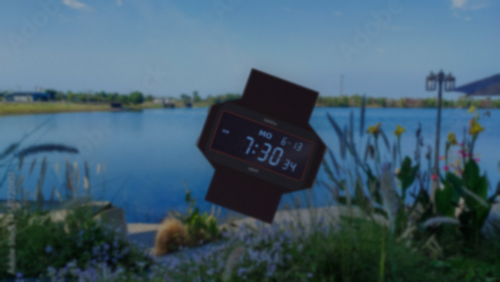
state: 7:30
